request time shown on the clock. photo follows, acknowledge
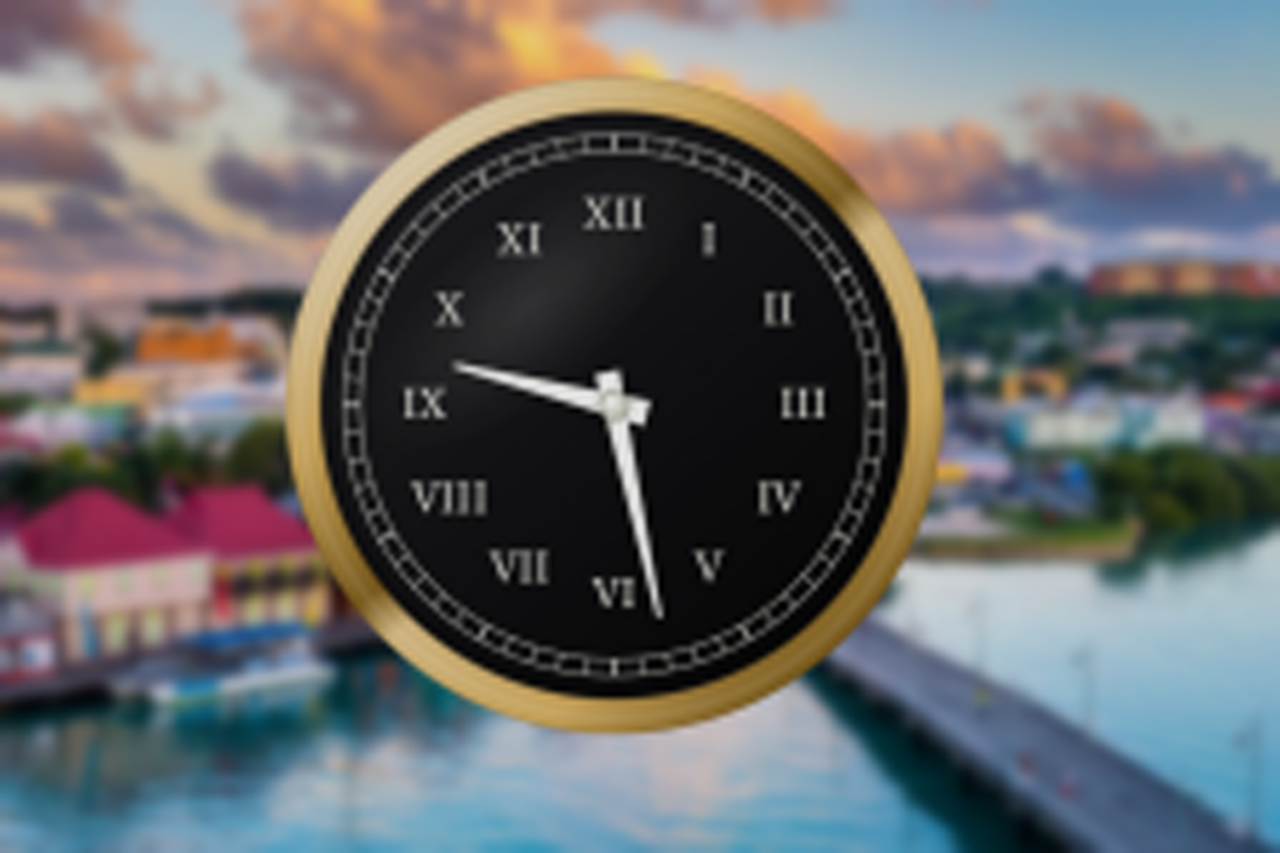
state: 9:28
